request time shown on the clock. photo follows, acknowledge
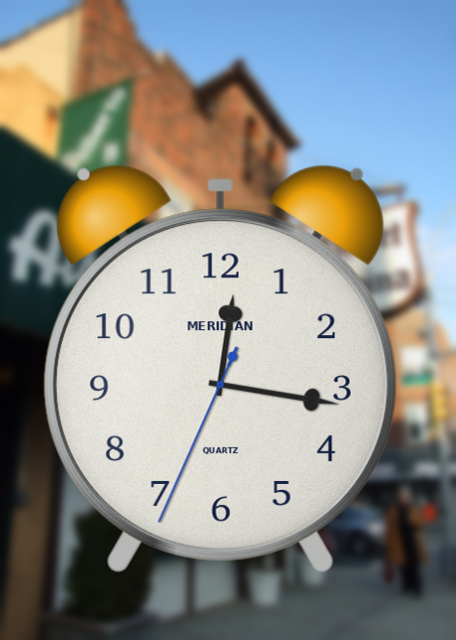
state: 12:16:34
